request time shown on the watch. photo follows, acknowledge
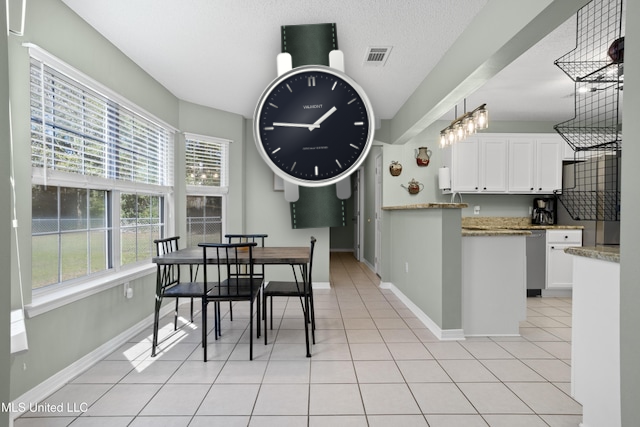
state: 1:46
